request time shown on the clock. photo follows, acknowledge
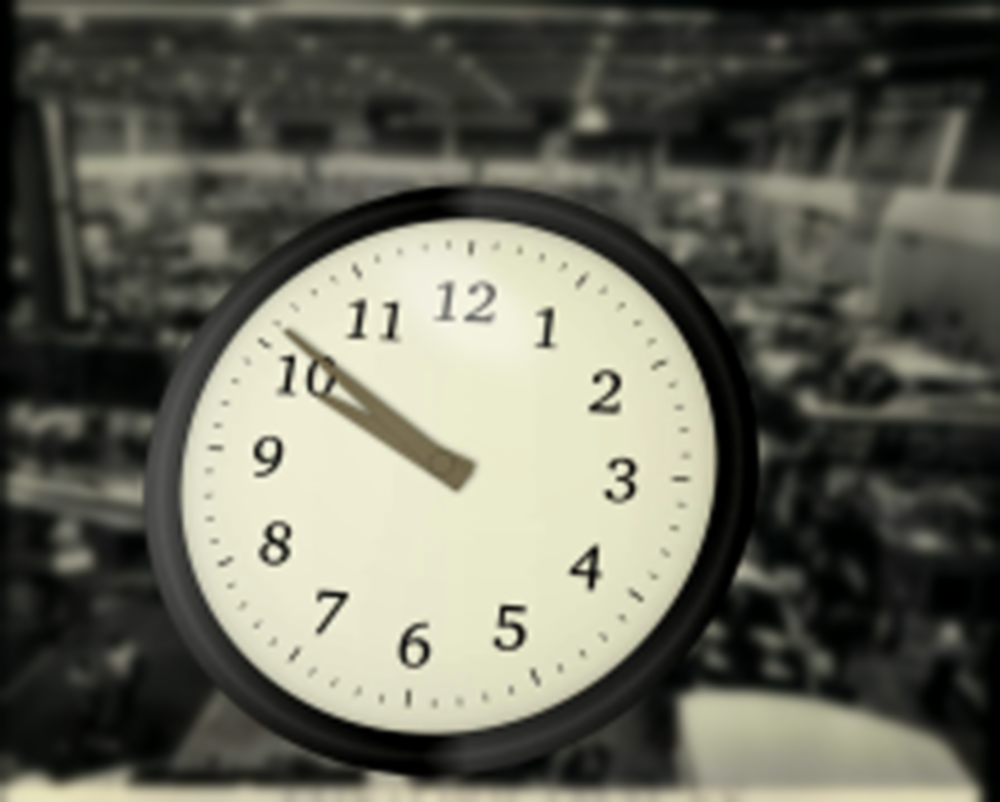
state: 9:51
